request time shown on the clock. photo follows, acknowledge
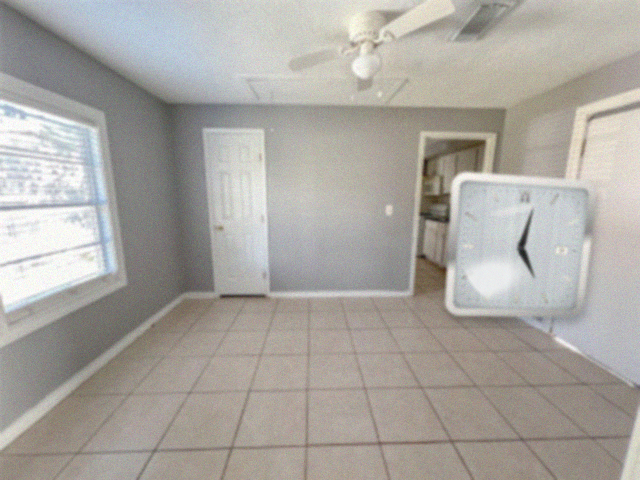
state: 5:02
